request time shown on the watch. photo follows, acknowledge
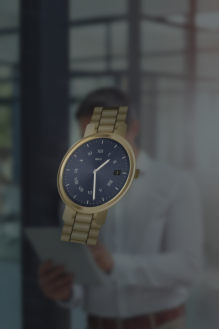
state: 1:28
